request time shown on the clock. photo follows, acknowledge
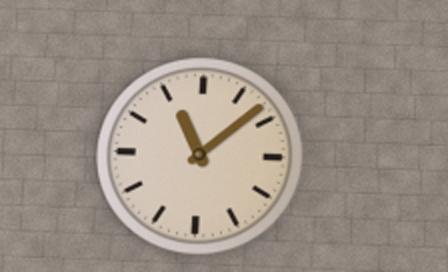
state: 11:08
